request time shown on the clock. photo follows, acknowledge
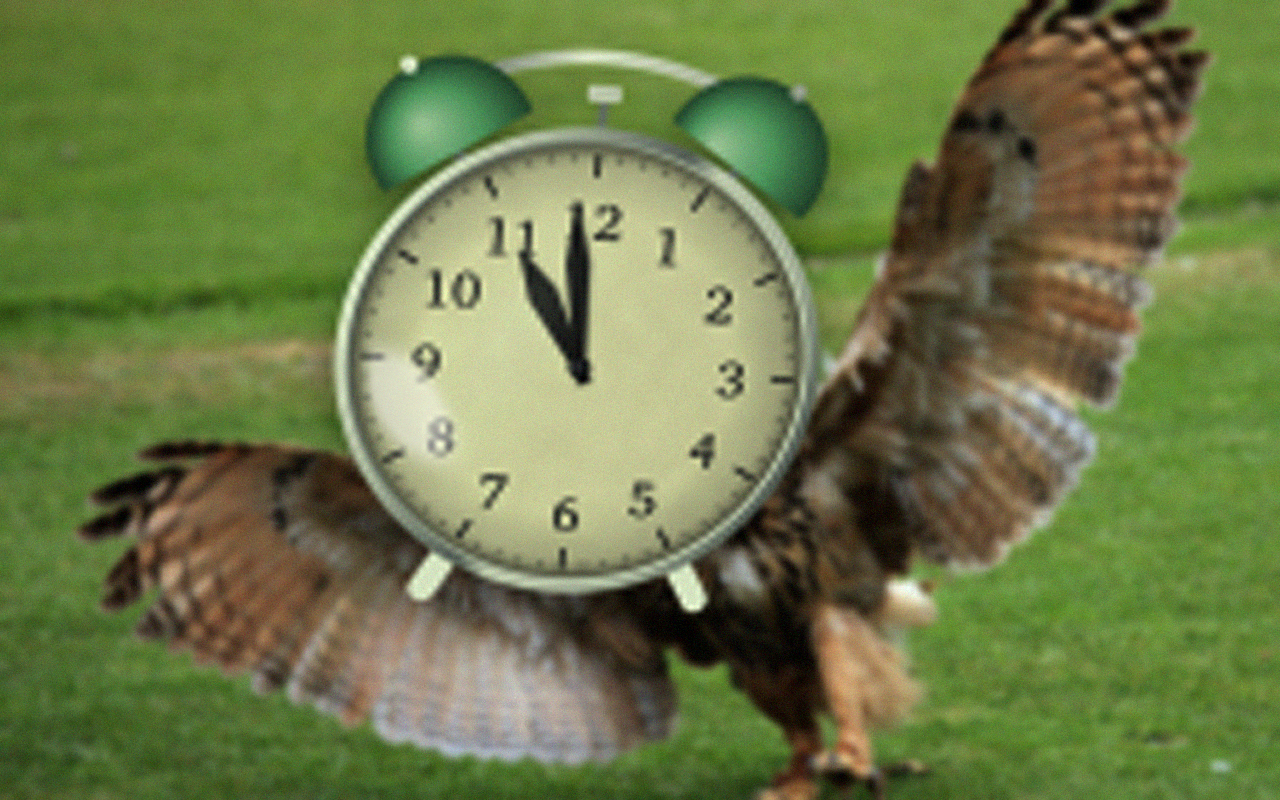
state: 10:59
